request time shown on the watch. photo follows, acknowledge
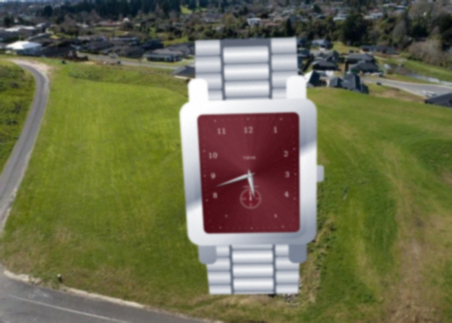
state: 5:42
